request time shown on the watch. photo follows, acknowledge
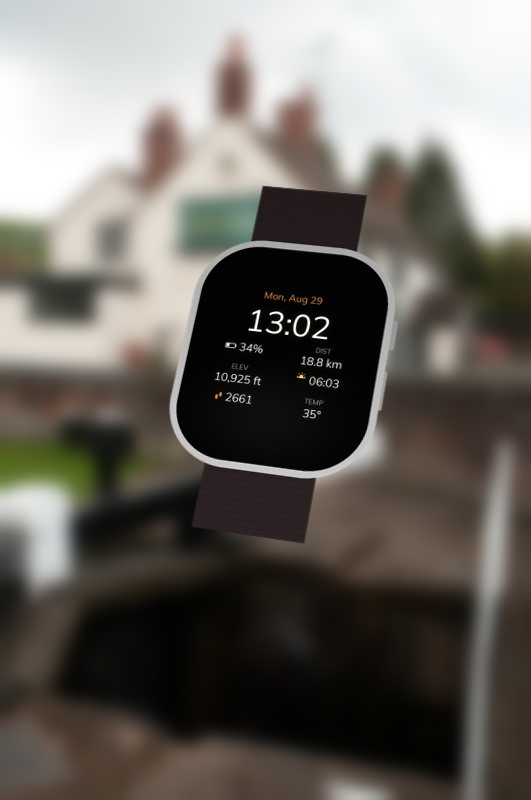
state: 13:02
